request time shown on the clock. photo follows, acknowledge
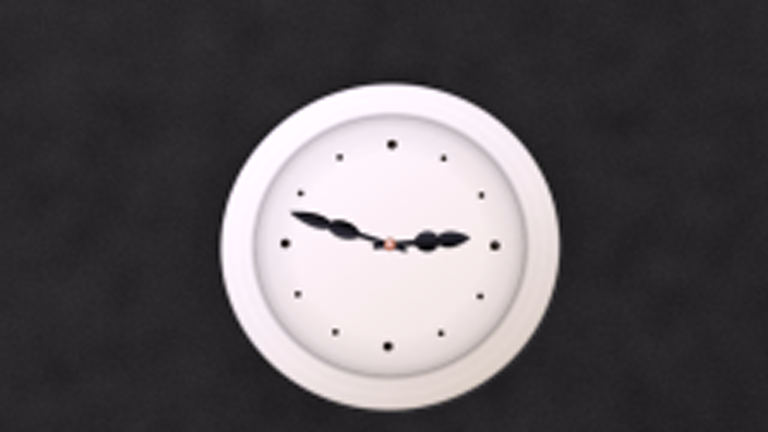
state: 2:48
